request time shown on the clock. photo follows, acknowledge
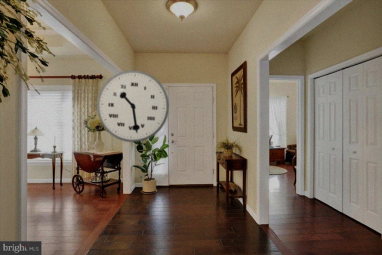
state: 10:28
